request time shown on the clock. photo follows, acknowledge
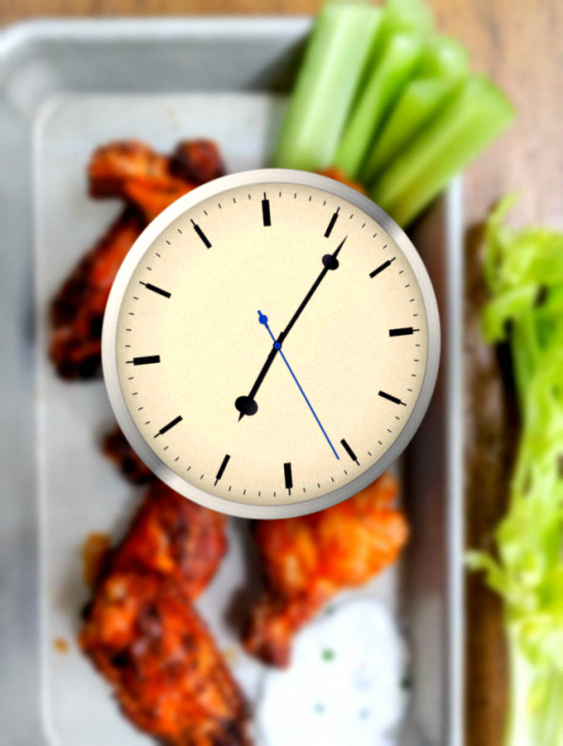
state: 7:06:26
